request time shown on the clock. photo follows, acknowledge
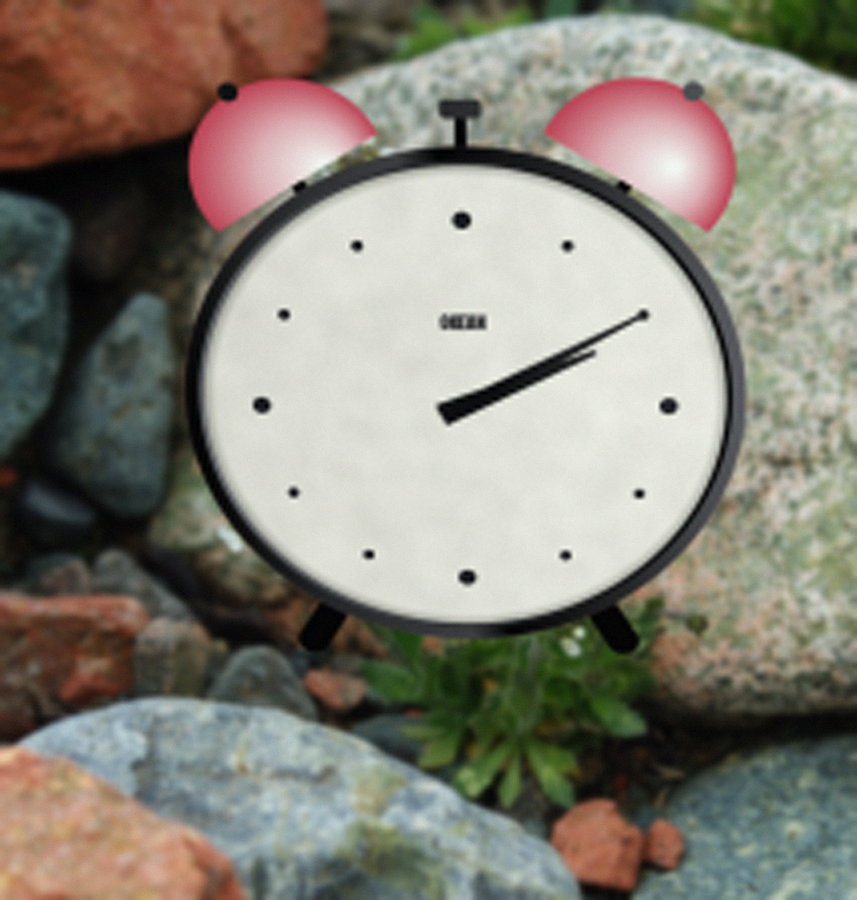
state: 2:10
